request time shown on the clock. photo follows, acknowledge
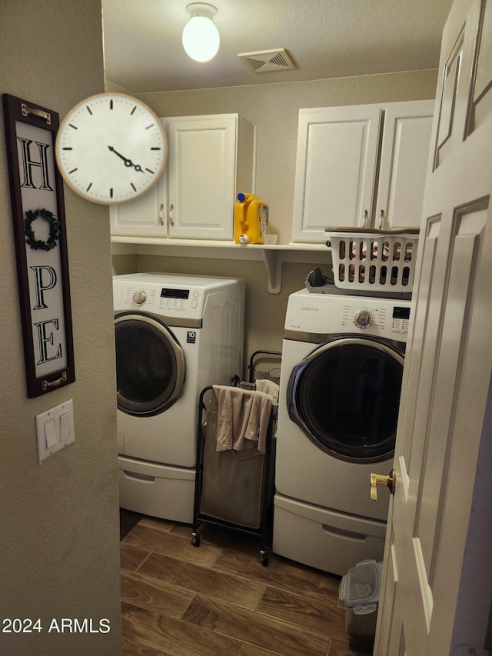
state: 4:21
